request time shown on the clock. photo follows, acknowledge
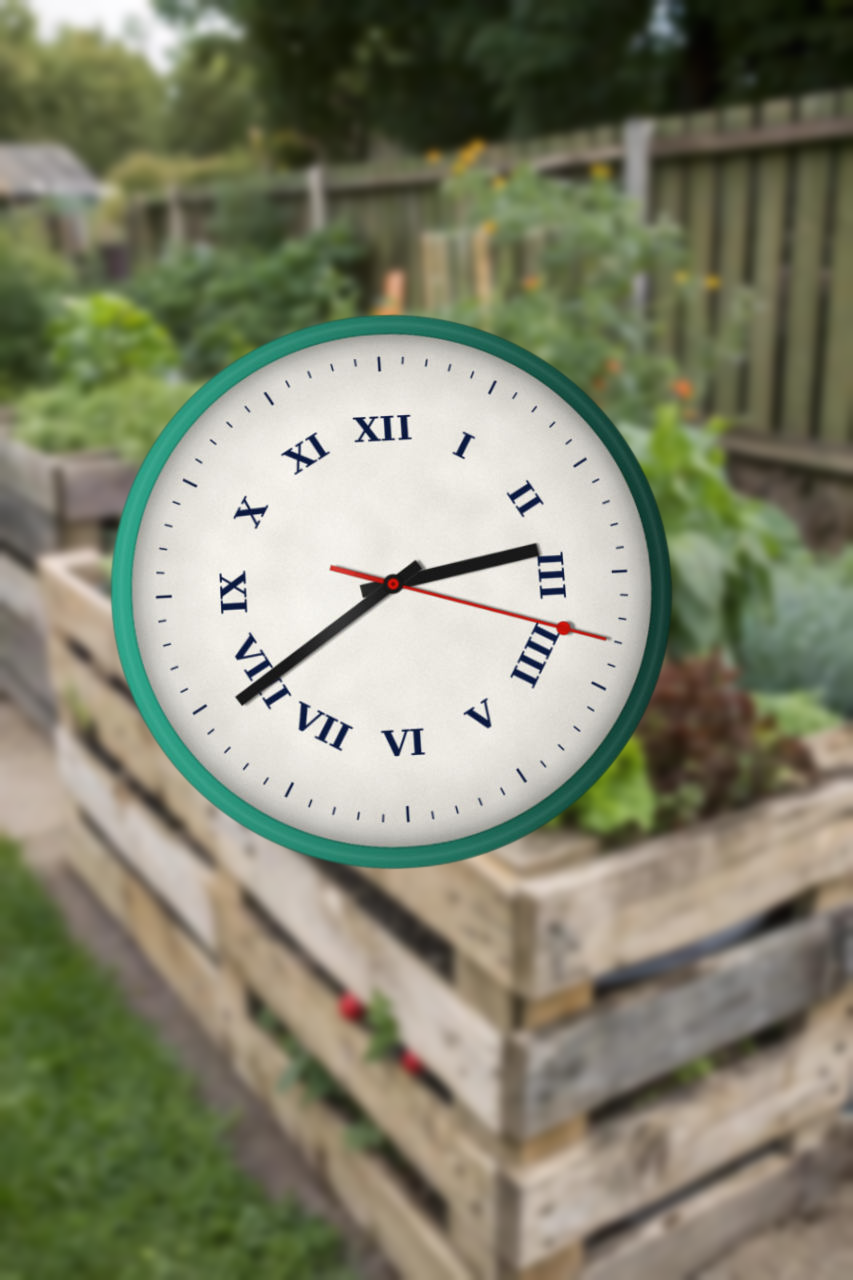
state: 2:39:18
